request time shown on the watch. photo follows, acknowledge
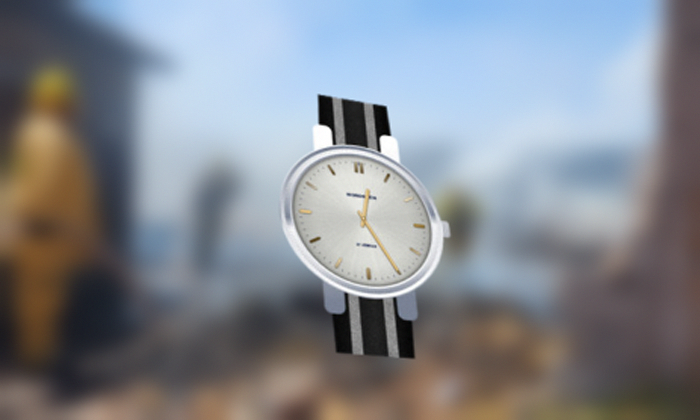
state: 12:25
